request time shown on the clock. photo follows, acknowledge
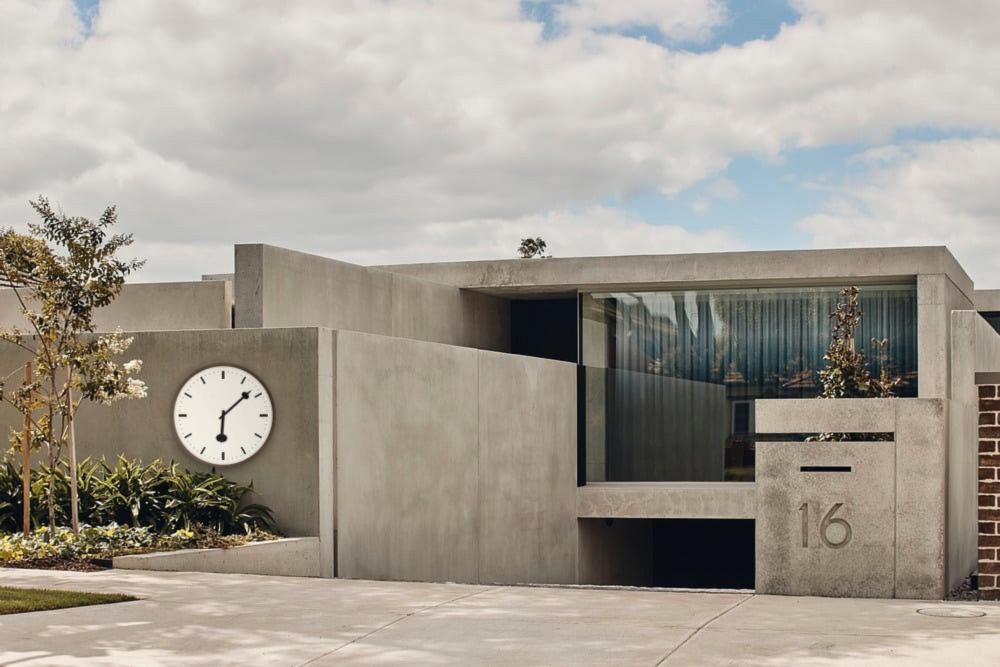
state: 6:08
